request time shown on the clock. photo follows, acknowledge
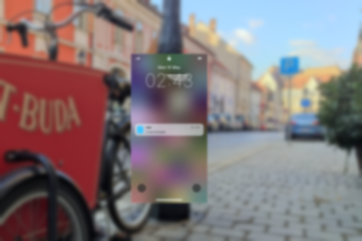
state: 2:43
